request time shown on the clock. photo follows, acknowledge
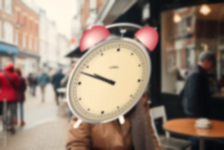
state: 9:48
